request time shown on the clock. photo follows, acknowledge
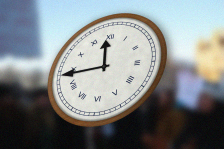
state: 11:44
